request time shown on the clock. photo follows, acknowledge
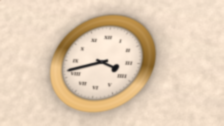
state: 3:42
